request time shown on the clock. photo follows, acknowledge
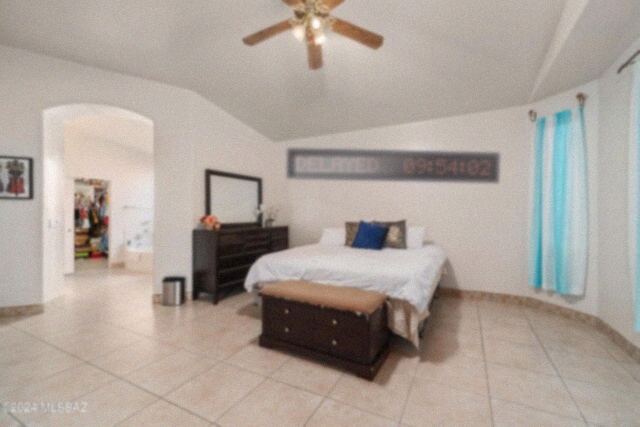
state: 9:54:02
